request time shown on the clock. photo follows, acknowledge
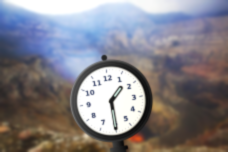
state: 1:30
